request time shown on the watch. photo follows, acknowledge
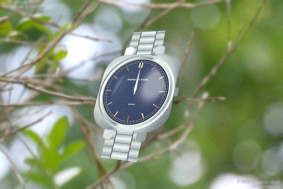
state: 12:00
